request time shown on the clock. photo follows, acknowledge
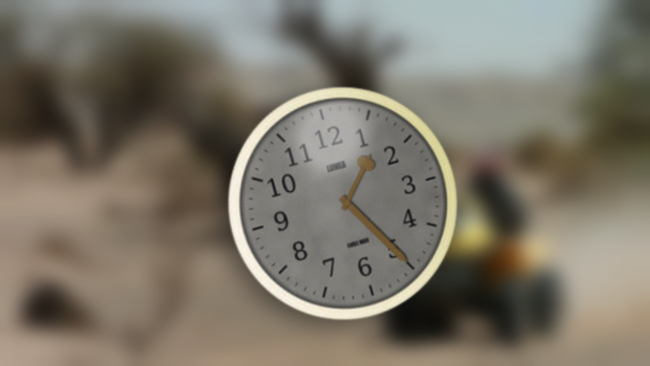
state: 1:25
